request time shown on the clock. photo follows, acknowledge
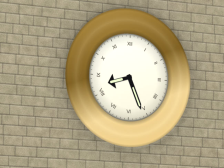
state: 8:26
